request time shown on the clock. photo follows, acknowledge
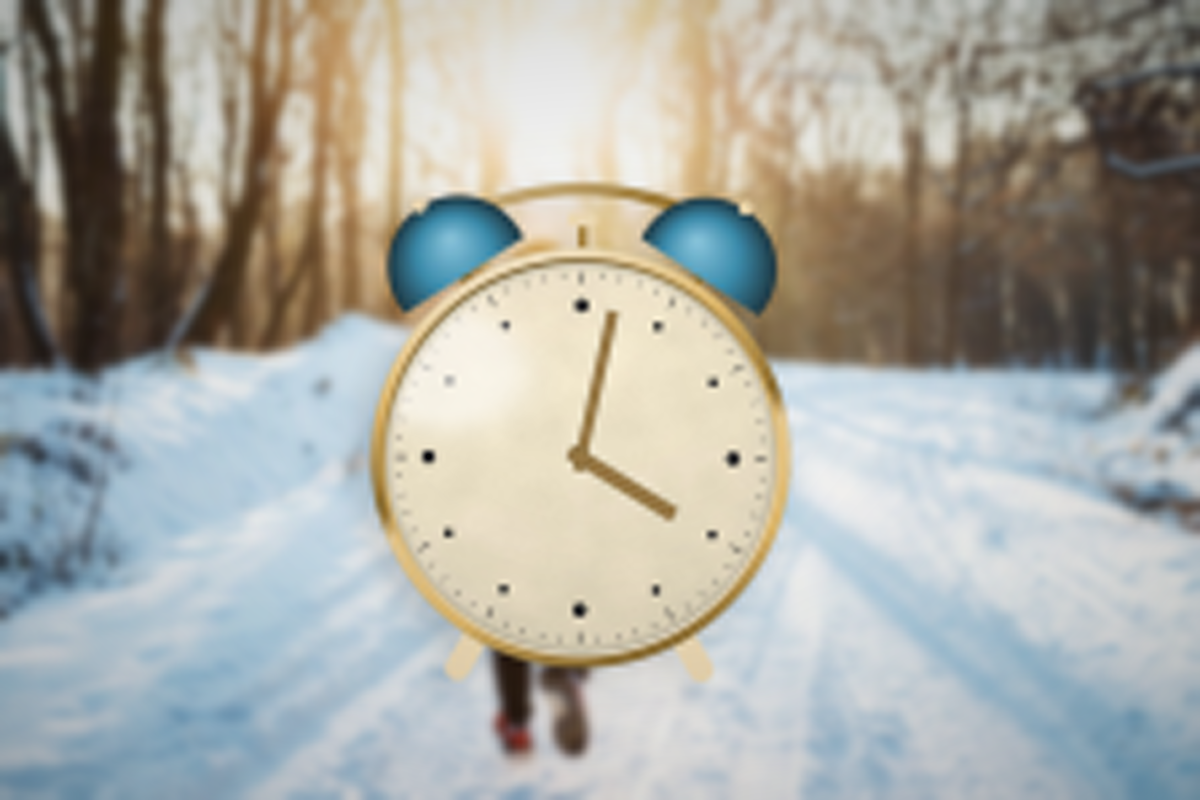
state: 4:02
